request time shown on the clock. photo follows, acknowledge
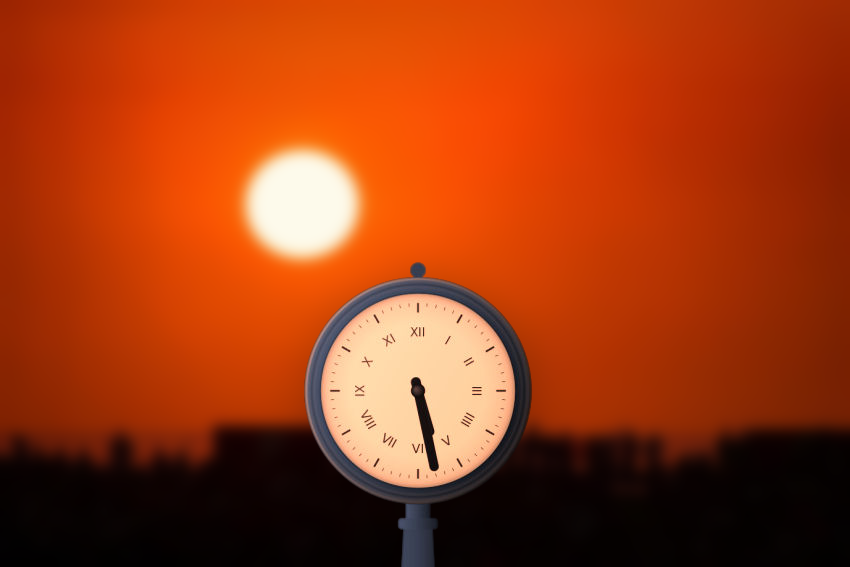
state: 5:28
